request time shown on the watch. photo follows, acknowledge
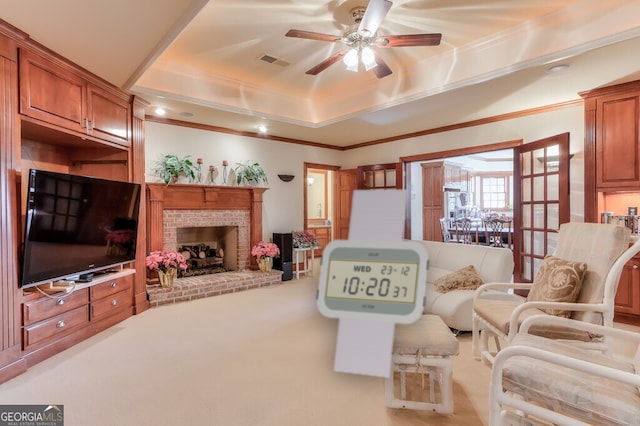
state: 10:20:37
